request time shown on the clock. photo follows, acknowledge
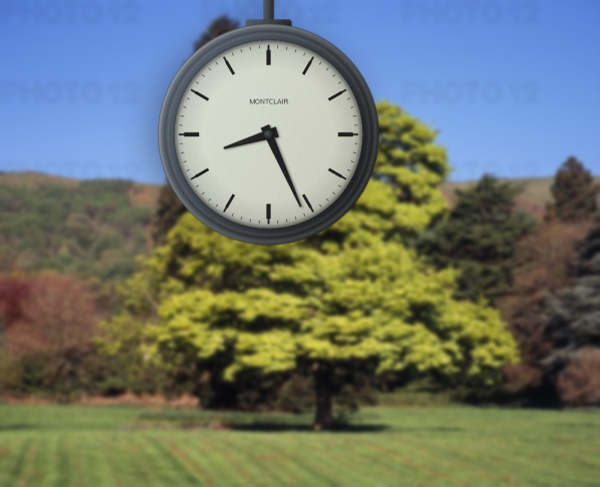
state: 8:26
